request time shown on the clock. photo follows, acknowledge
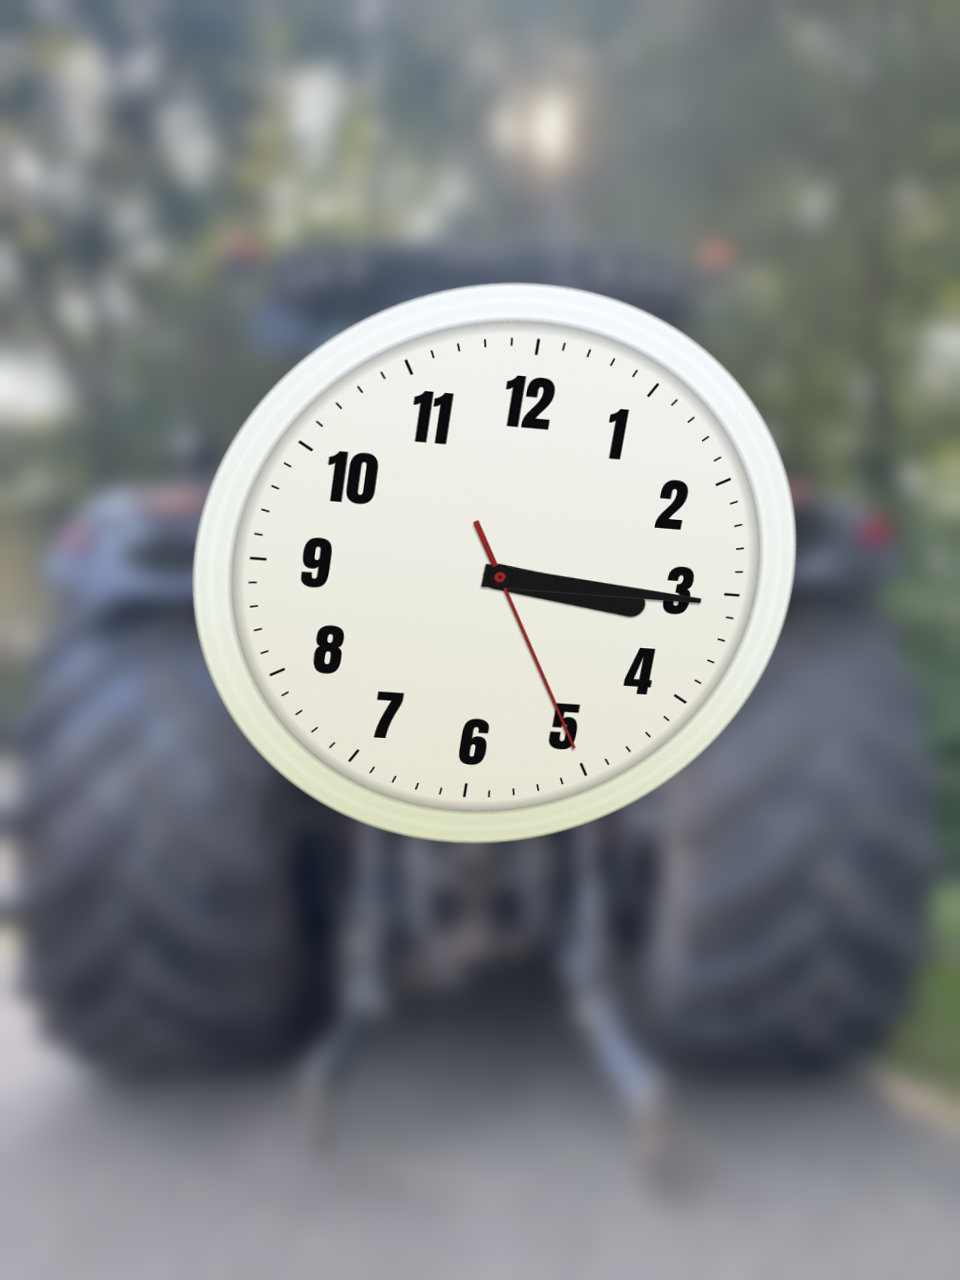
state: 3:15:25
